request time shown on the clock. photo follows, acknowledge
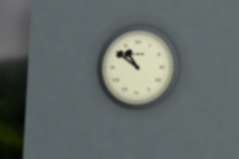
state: 10:51
